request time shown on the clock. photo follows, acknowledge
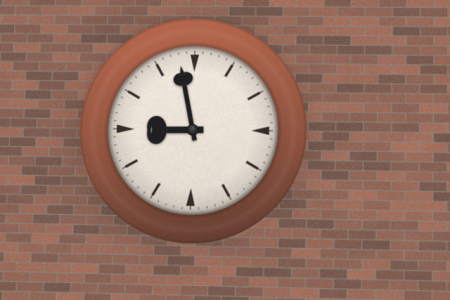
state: 8:58
